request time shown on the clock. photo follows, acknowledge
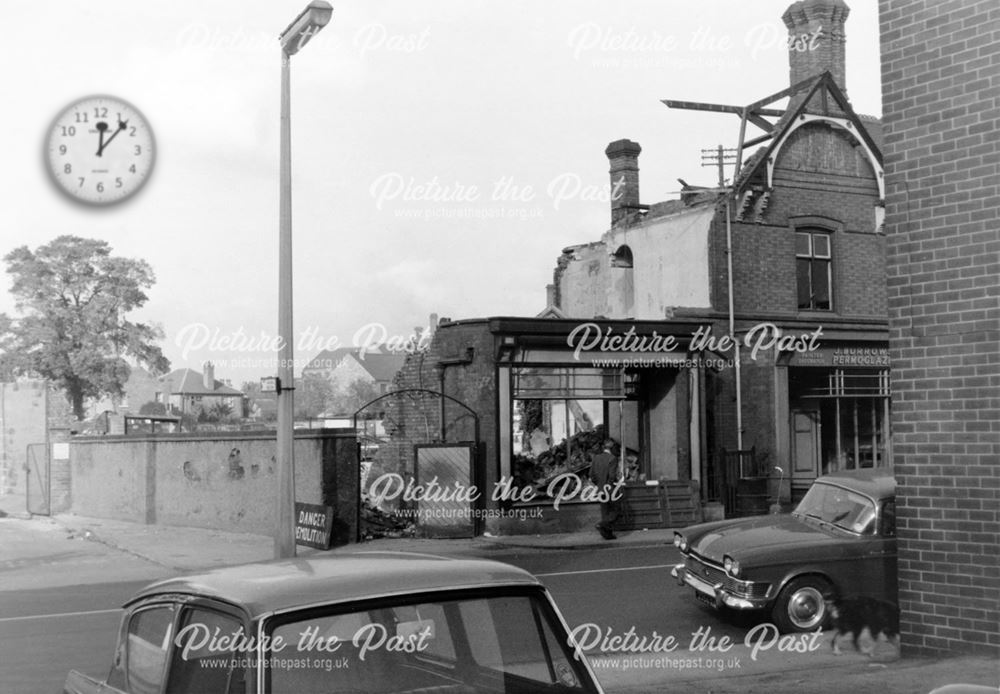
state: 12:07
